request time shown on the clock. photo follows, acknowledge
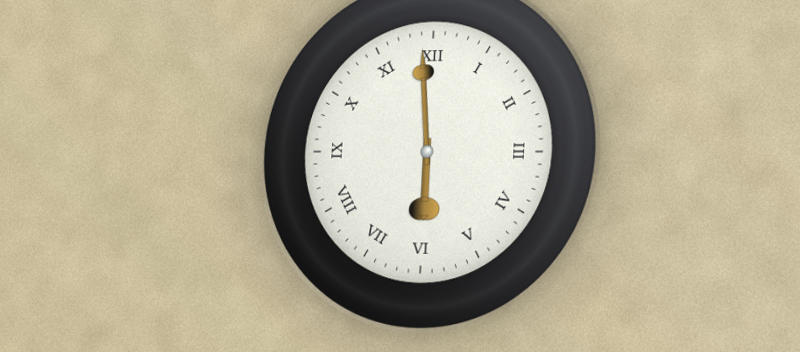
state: 5:59
